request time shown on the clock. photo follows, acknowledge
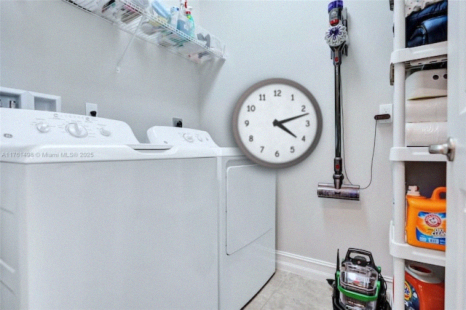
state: 4:12
